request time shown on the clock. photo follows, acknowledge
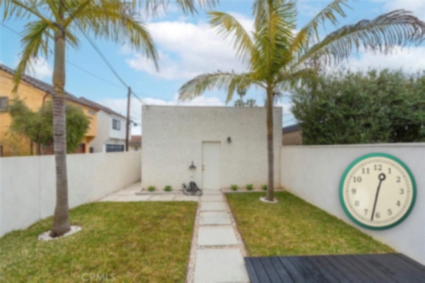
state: 12:32
